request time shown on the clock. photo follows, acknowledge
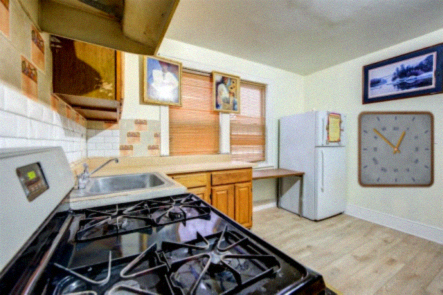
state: 12:52
